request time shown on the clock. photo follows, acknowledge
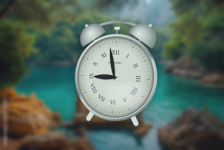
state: 8:58
